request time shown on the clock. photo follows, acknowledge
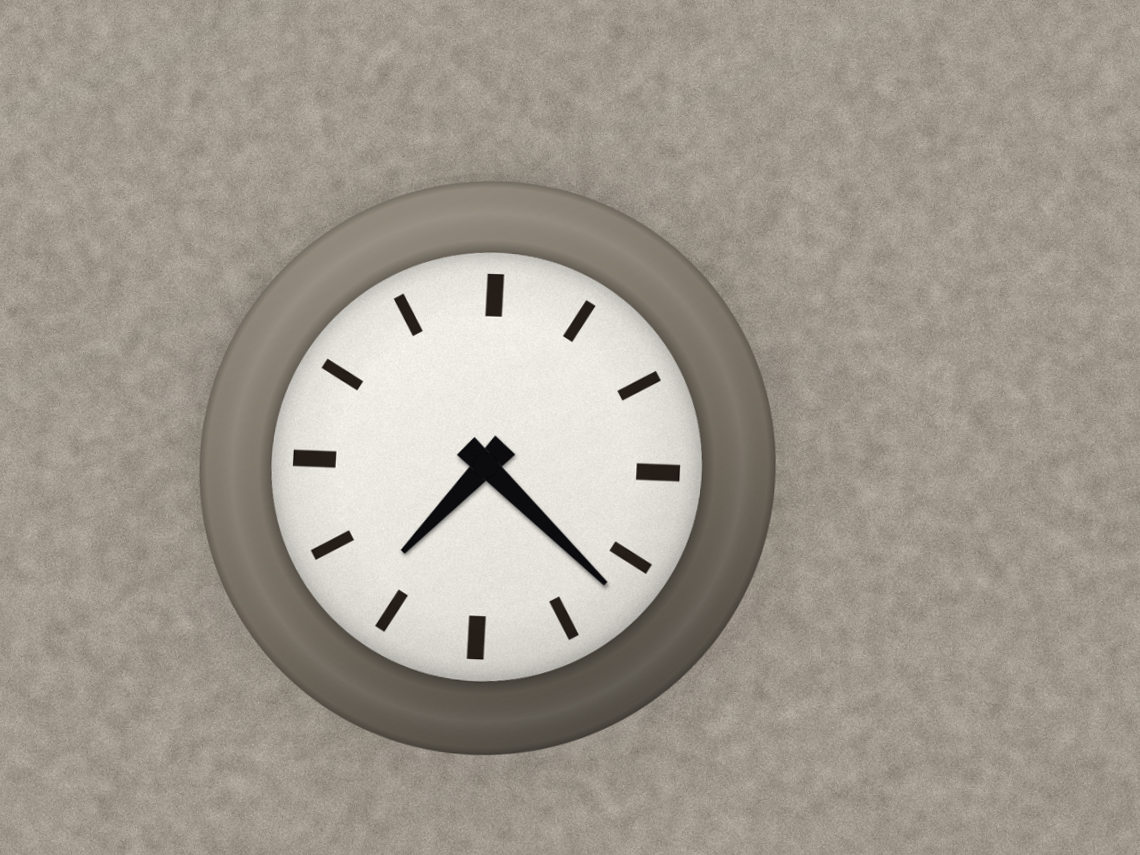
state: 7:22
